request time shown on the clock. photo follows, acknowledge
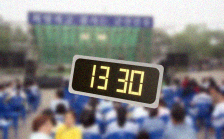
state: 13:30
